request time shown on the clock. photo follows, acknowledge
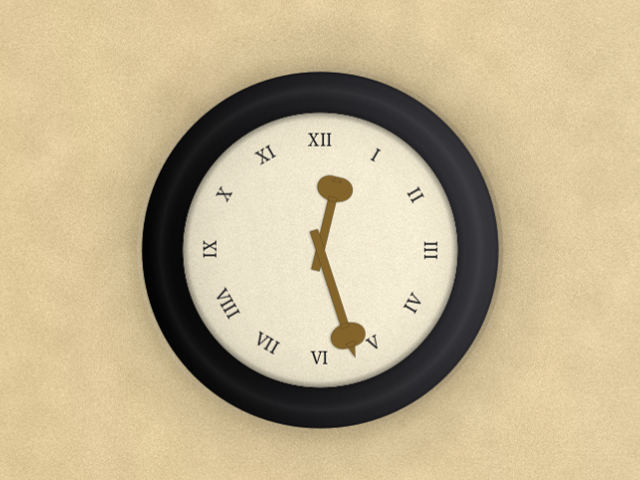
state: 12:27
